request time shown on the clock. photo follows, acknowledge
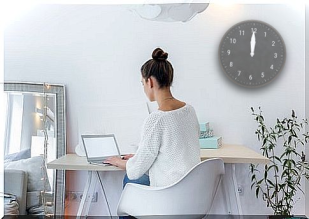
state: 12:00
